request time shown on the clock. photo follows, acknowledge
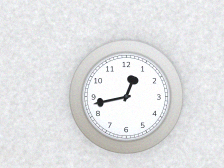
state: 12:43
